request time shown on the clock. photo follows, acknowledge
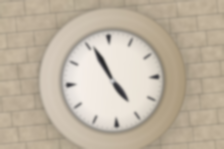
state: 4:56
